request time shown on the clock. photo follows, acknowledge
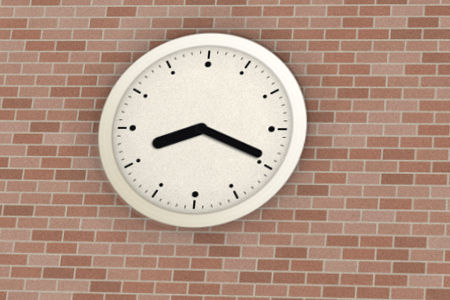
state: 8:19
